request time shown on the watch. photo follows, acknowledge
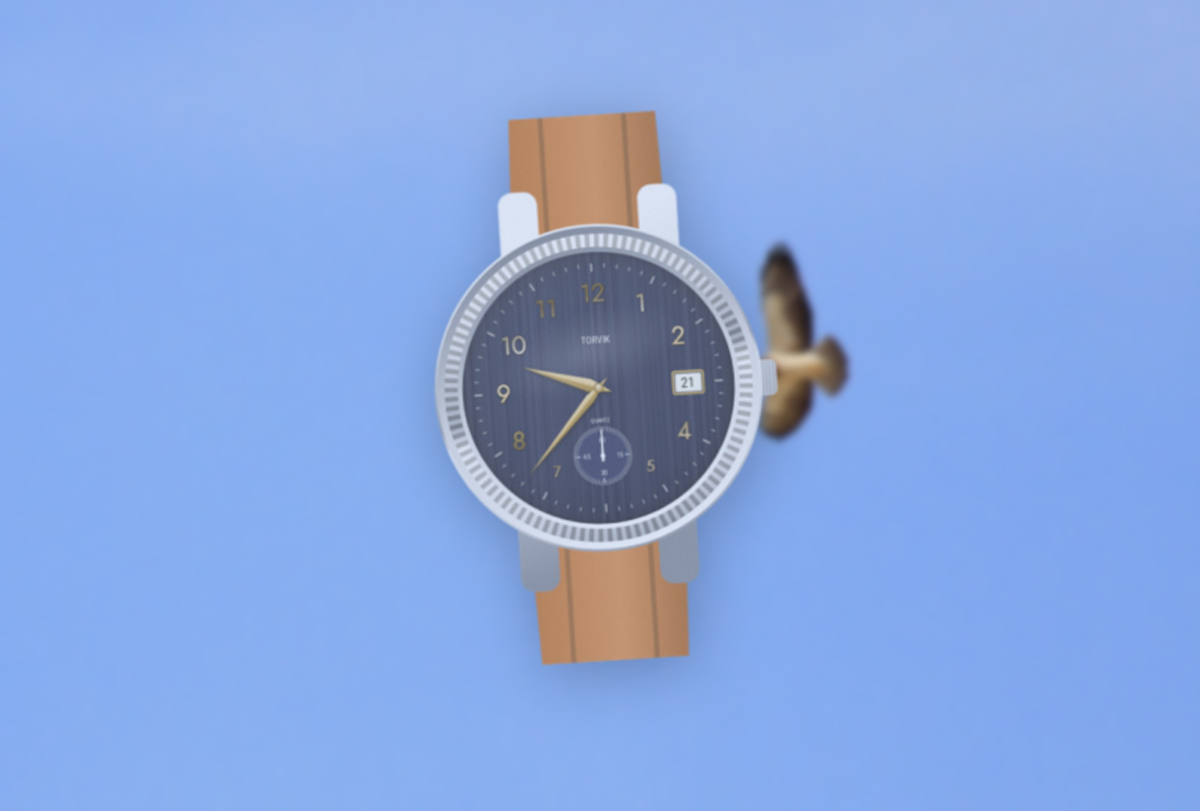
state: 9:37
